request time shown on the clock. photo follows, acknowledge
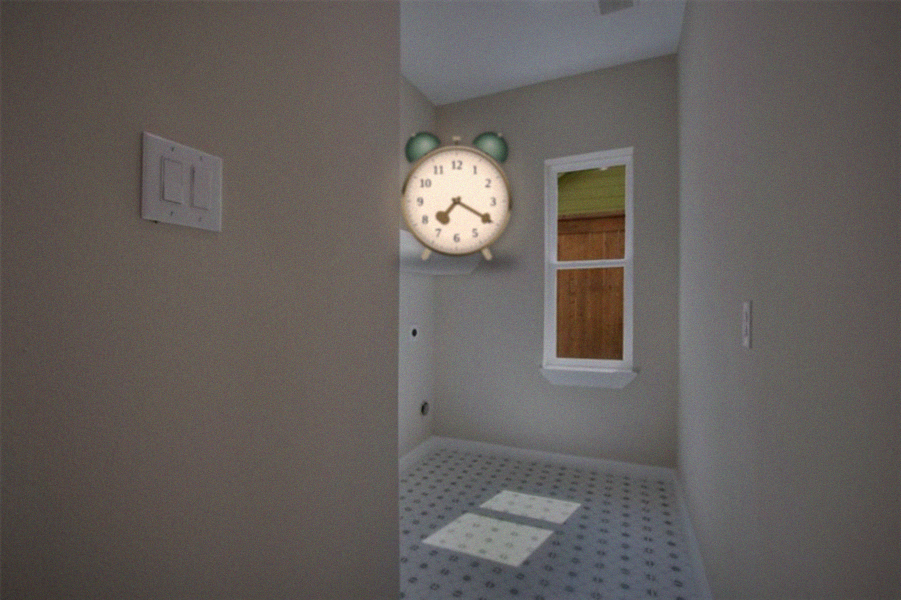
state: 7:20
